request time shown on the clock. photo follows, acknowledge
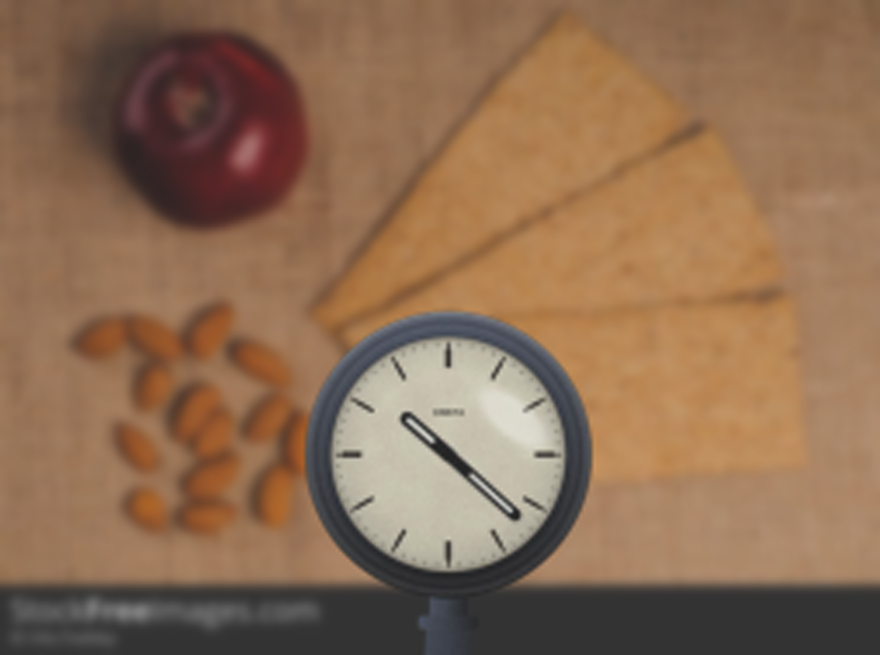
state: 10:22
